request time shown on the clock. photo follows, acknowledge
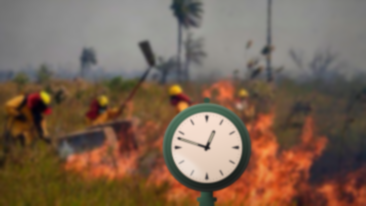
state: 12:48
